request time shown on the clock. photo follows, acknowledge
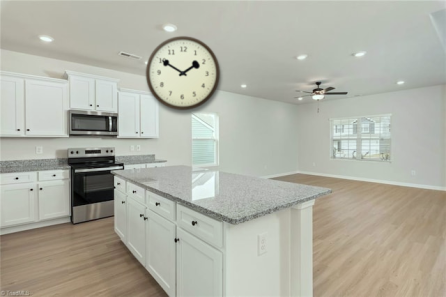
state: 1:50
